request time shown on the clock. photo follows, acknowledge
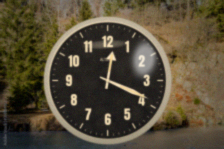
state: 12:19
